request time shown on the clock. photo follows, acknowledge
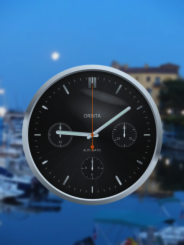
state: 9:09
